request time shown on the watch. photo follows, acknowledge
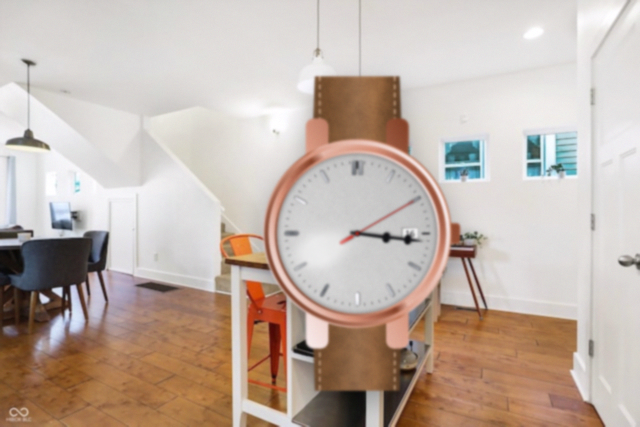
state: 3:16:10
